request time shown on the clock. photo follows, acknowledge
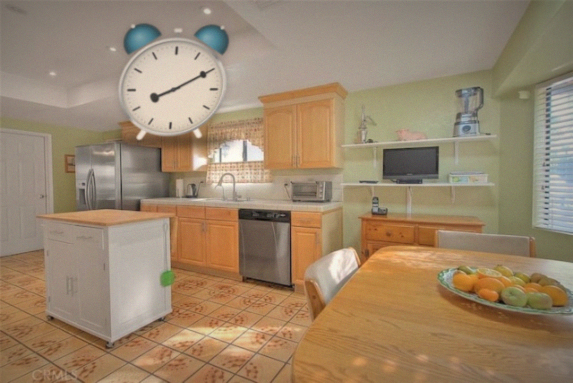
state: 8:10
